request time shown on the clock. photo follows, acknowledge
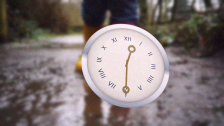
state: 12:30
